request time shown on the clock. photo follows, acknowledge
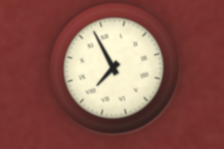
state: 7:58
